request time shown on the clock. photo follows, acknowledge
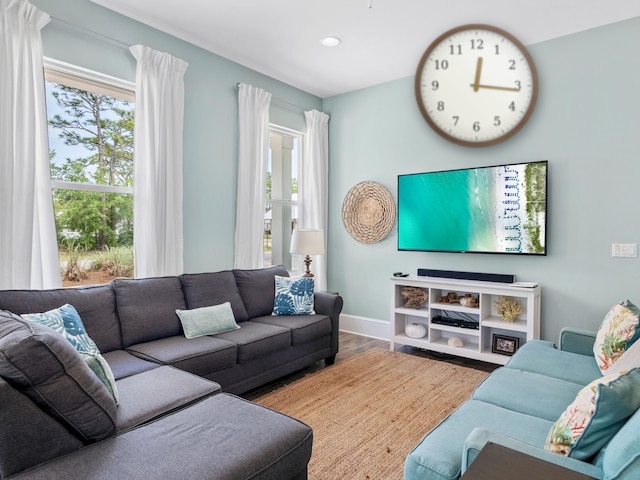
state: 12:16
